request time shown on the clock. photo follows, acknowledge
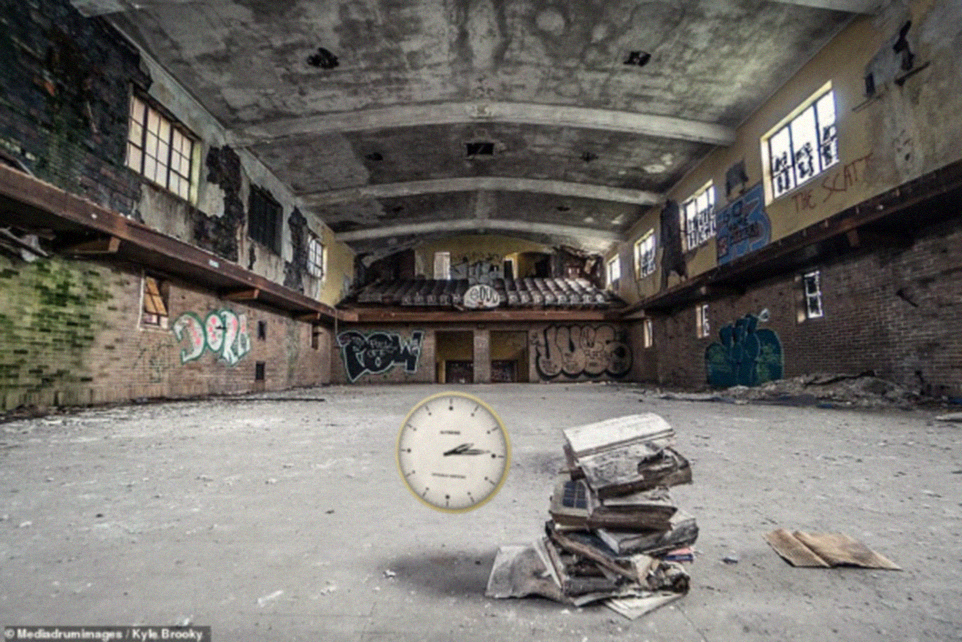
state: 2:14
